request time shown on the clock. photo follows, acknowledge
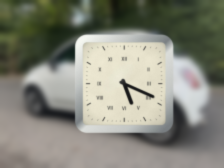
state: 5:19
